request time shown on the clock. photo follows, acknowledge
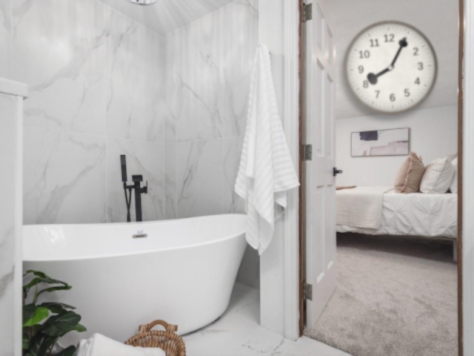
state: 8:05
